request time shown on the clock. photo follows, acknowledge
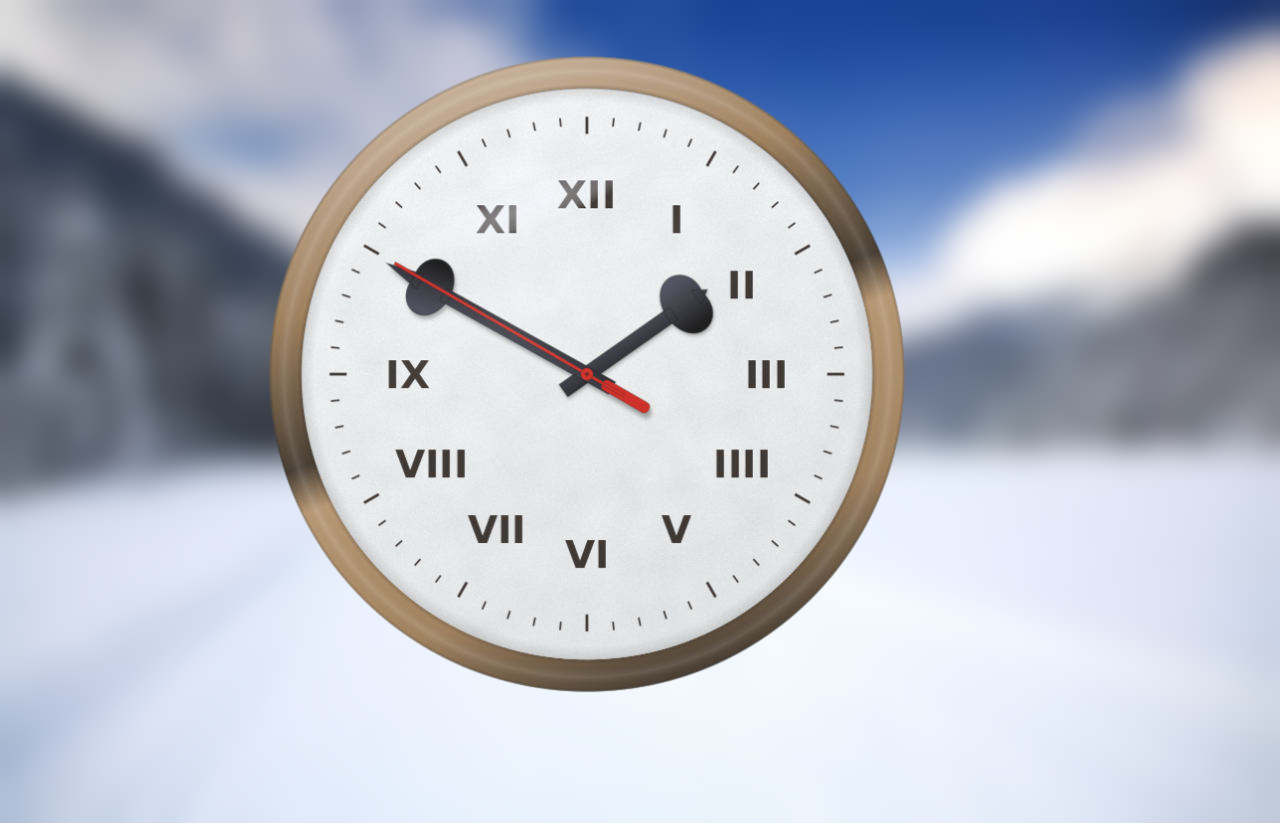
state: 1:49:50
